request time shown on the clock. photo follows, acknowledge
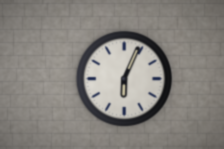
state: 6:04
